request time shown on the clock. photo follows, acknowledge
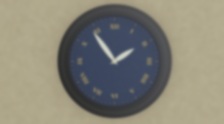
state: 1:54
